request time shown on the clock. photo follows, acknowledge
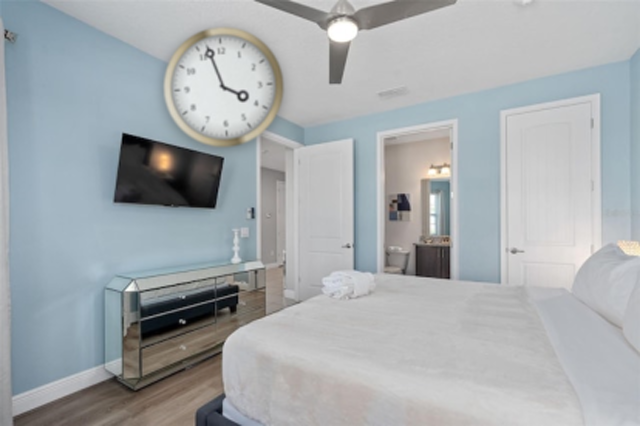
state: 3:57
